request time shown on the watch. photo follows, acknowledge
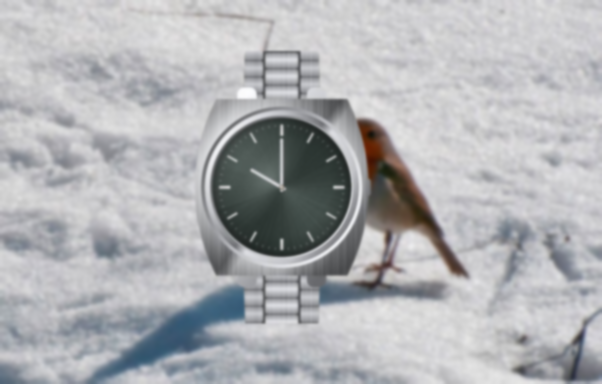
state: 10:00
